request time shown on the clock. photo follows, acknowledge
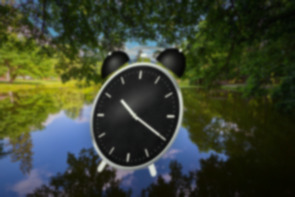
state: 10:20
